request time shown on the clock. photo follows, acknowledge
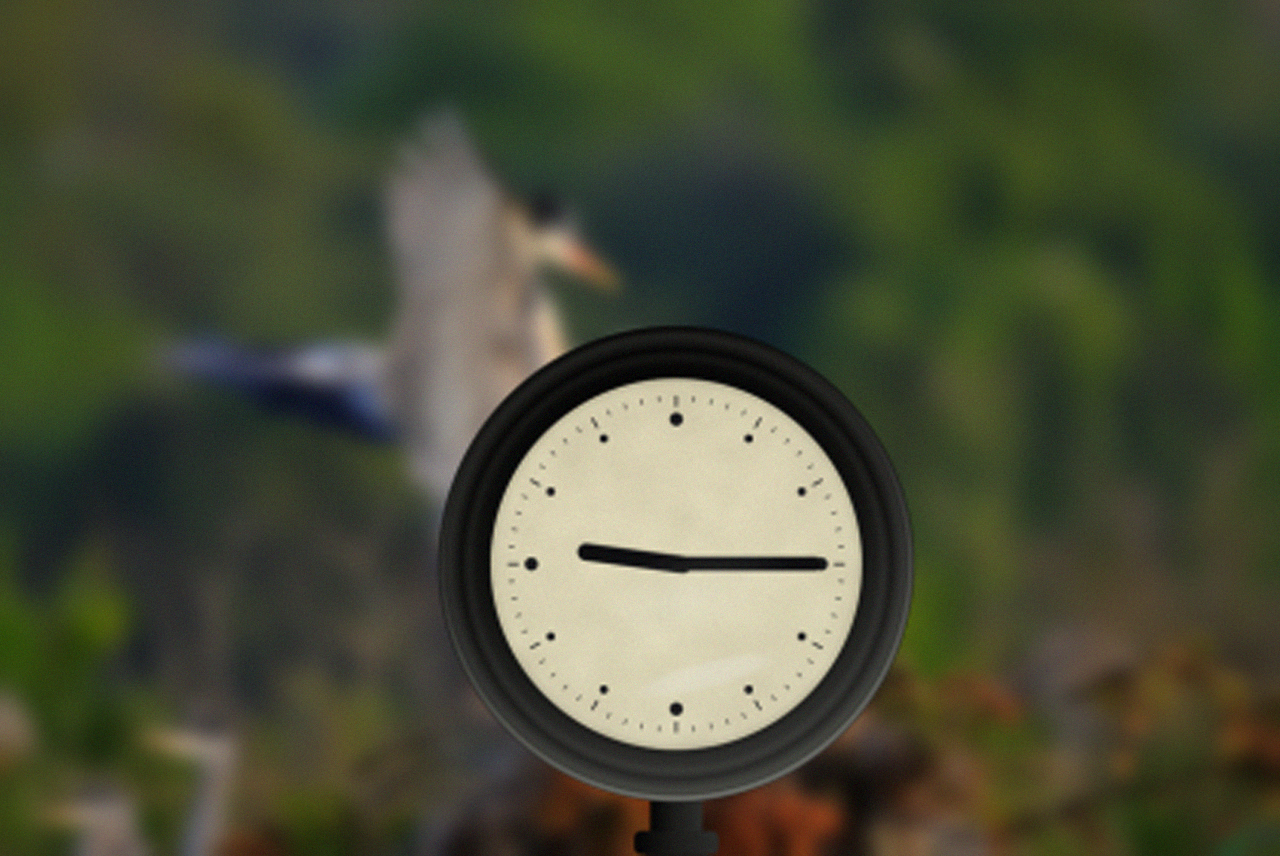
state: 9:15
